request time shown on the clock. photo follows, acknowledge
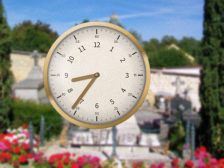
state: 8:36
